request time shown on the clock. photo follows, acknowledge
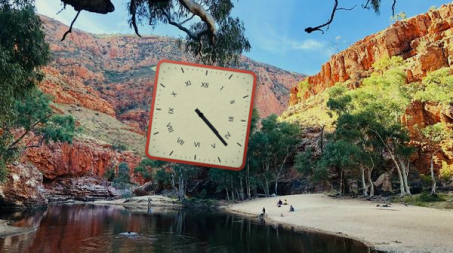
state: 4:22
